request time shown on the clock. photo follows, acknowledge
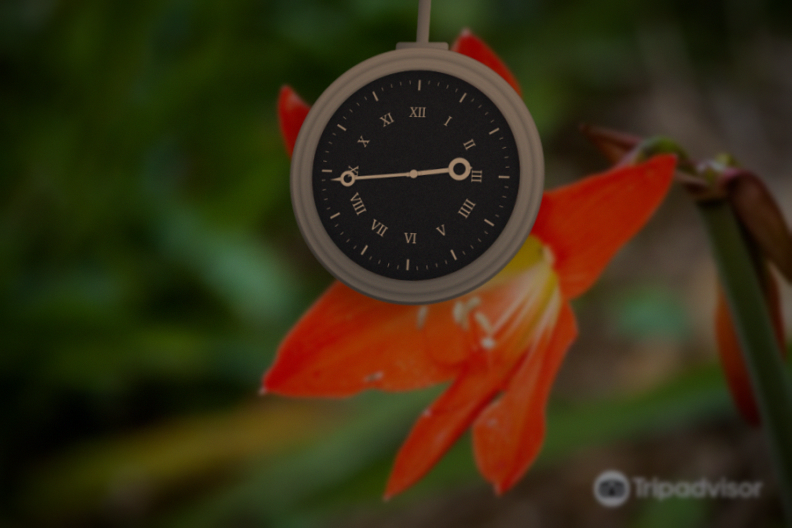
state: 2:44
